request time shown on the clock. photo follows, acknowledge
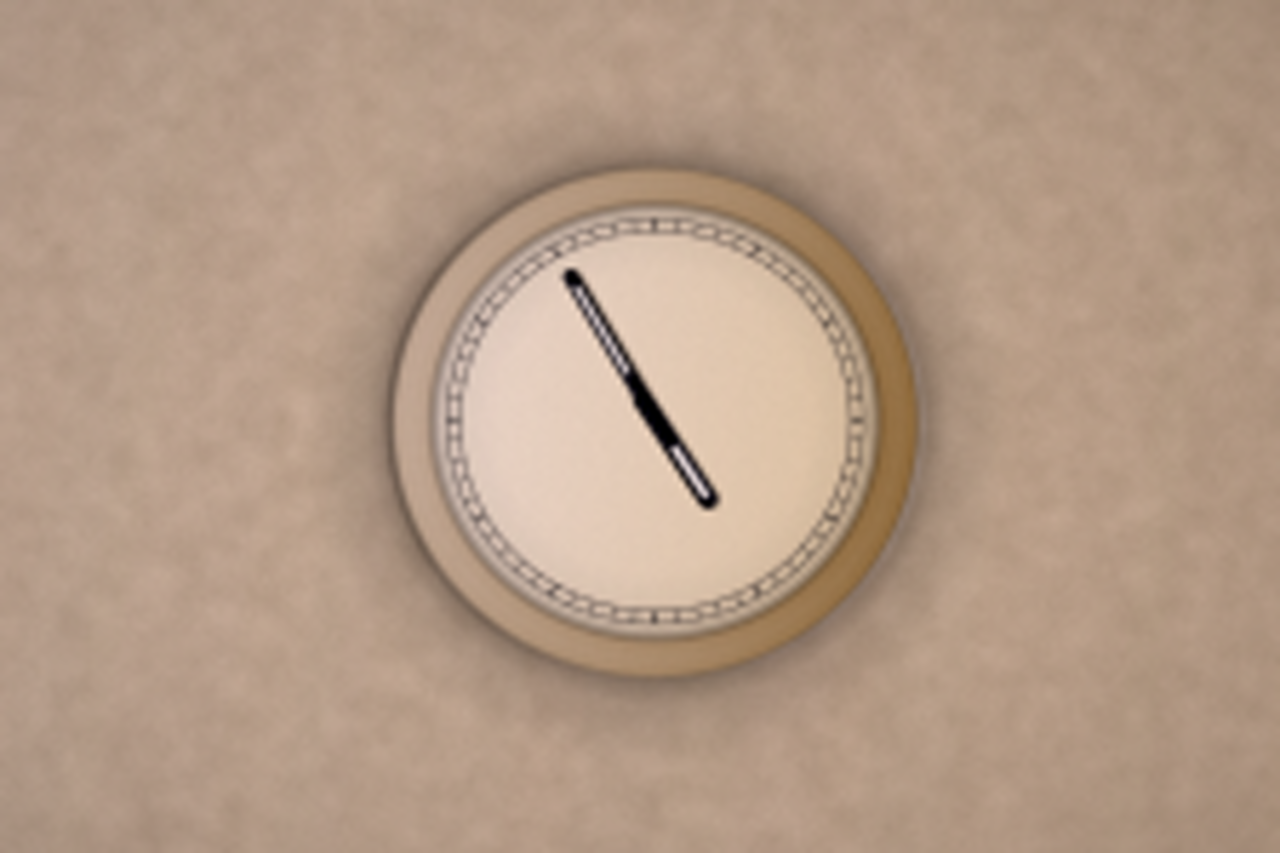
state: 4:55
